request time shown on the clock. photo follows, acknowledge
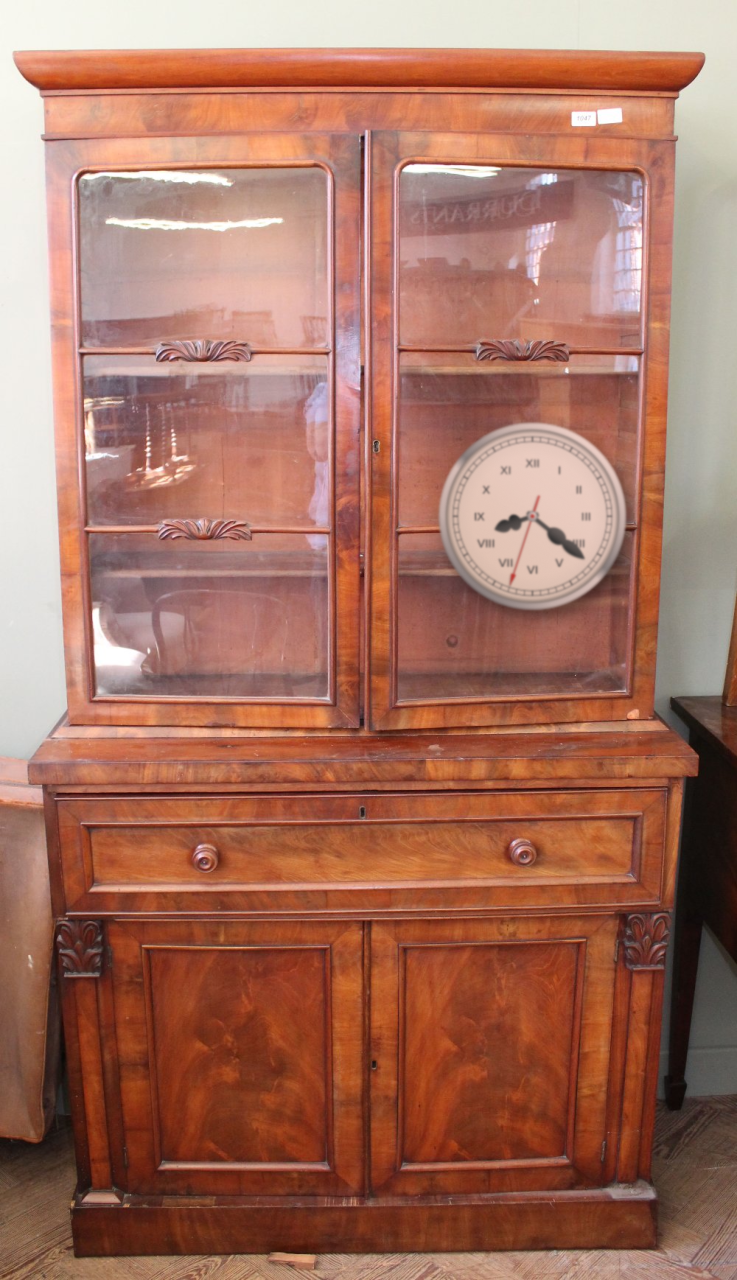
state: 8:21:33
